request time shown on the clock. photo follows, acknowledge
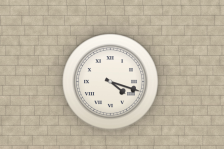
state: 4:18
